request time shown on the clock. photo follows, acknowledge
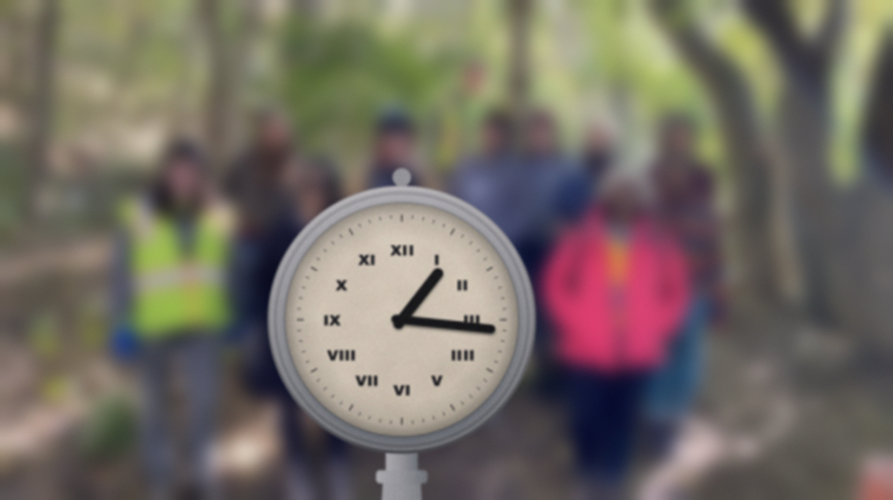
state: 1:16
